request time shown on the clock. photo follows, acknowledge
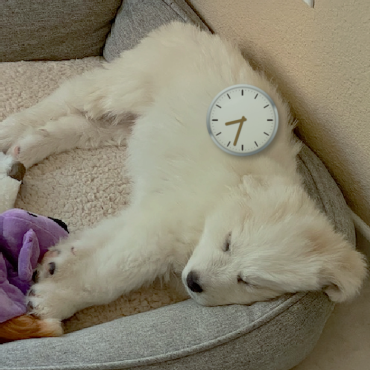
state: 8:33
